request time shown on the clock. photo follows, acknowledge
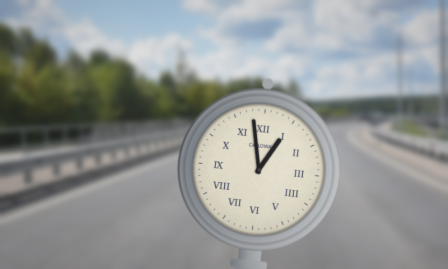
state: 12:58
